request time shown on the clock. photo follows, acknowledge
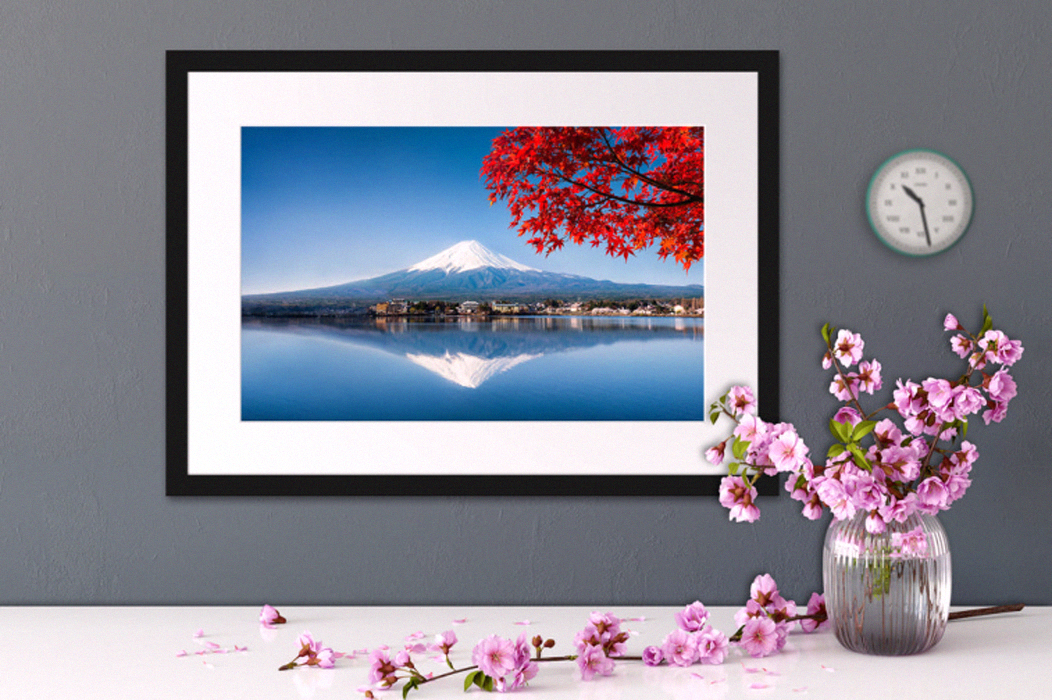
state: 10:28
